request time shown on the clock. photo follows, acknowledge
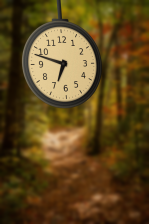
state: 6:48
